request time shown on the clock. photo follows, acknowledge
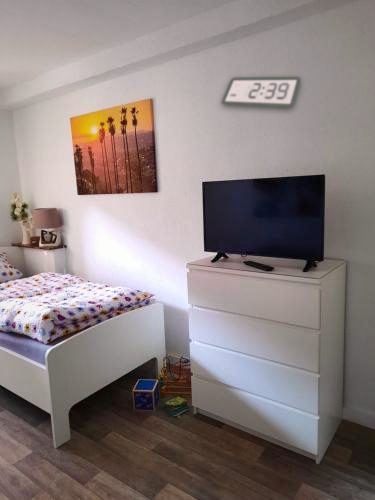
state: 2:39
